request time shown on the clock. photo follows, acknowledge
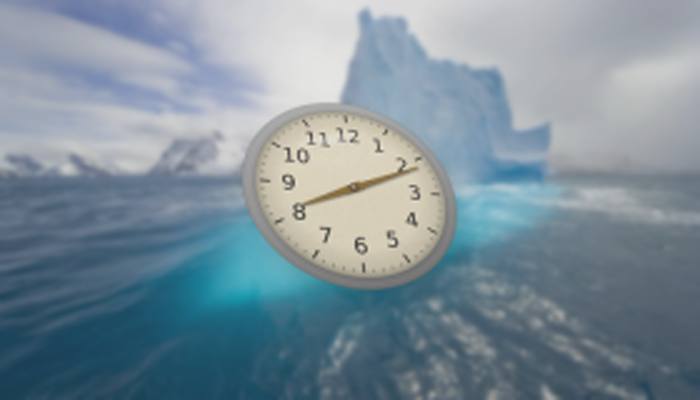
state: 8:11
